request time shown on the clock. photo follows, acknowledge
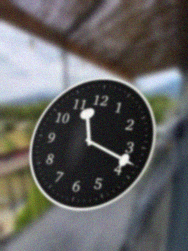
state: 11:18
